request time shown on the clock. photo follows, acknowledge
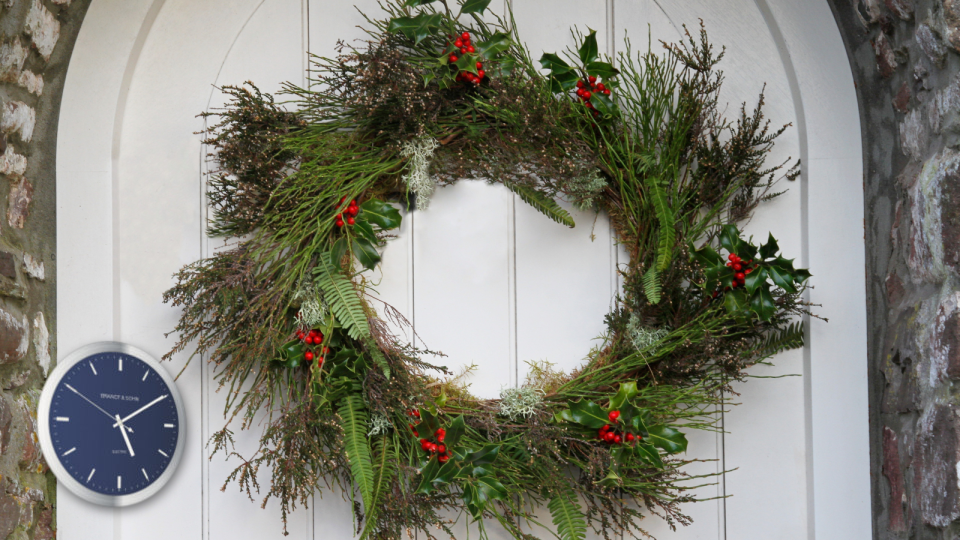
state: 5:09:50
